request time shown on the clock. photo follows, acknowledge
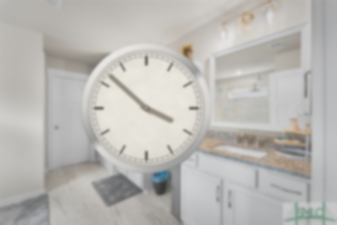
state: 3:52
